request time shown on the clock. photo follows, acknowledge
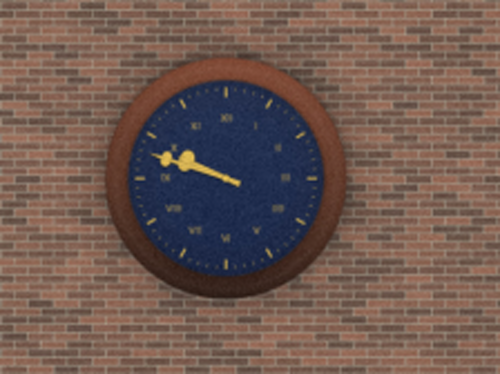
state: 9:48
